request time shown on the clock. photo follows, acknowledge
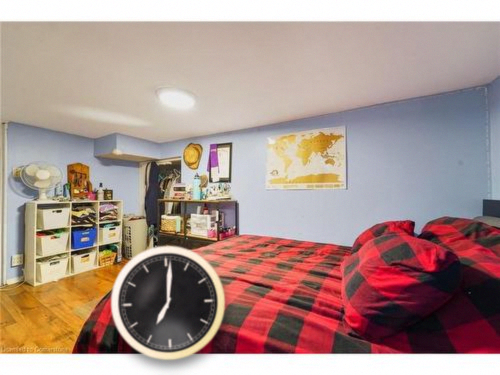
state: 7:01
